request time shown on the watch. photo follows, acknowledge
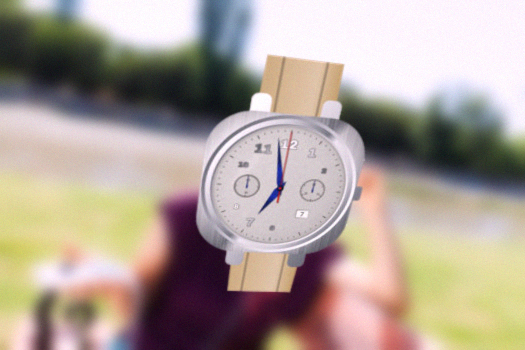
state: 6:58
